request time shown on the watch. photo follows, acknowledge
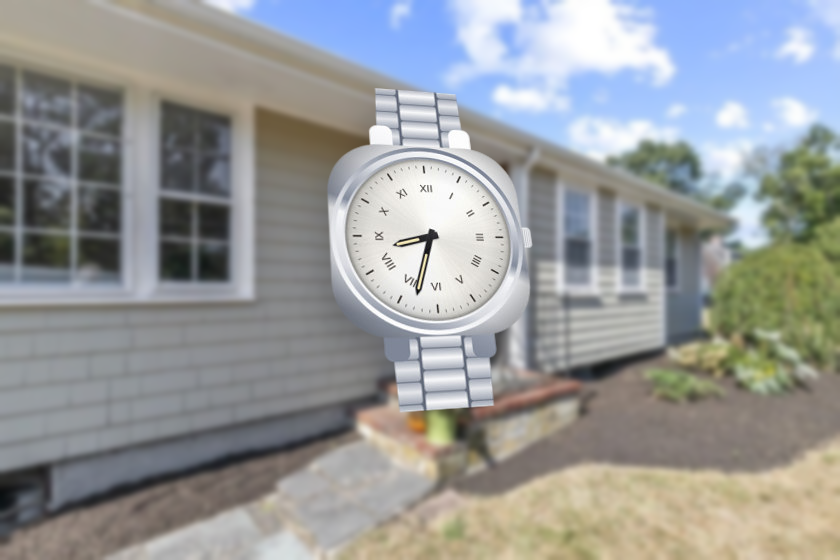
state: 8:33
